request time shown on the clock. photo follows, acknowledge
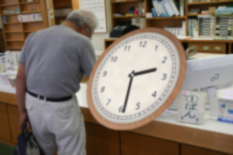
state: 2:29
